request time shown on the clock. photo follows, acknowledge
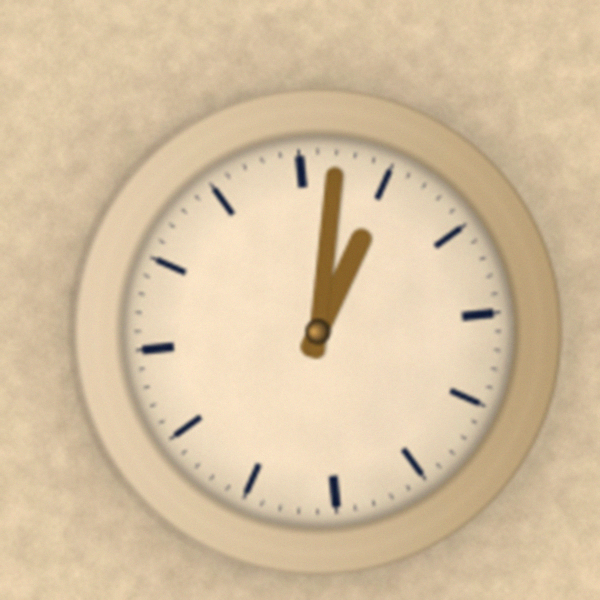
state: 1:02
